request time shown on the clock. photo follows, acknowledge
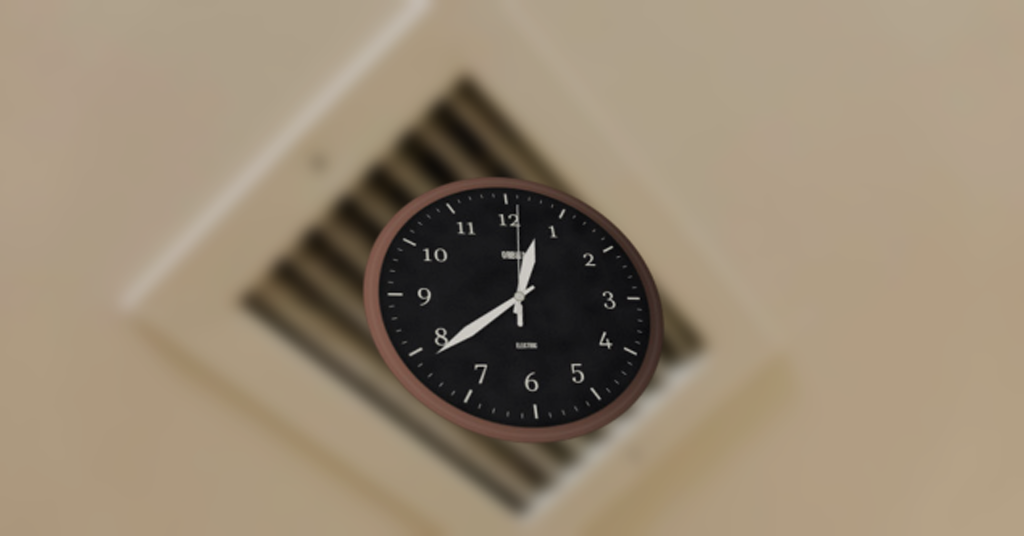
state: 12:39:01
